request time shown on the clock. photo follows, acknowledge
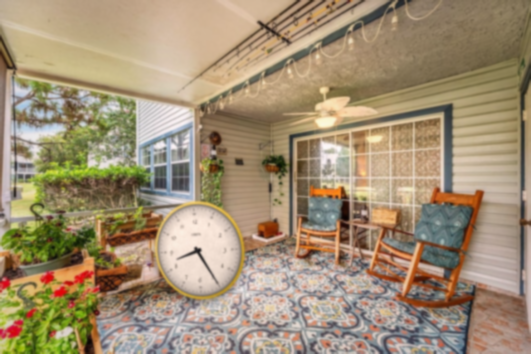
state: 8:25
